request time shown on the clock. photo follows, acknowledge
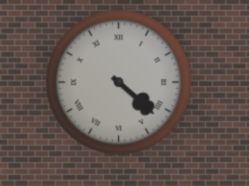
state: 4:22
